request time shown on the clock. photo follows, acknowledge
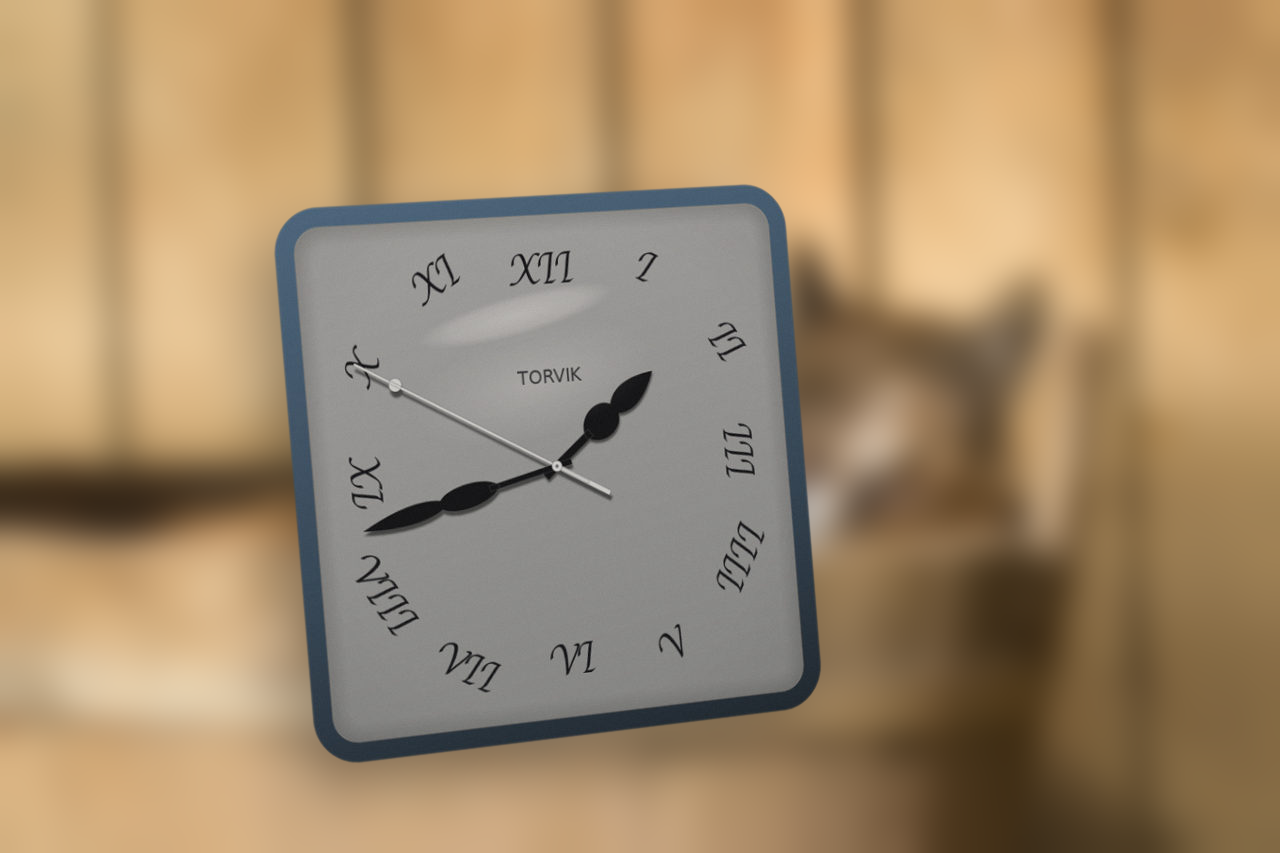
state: 1:42:50
